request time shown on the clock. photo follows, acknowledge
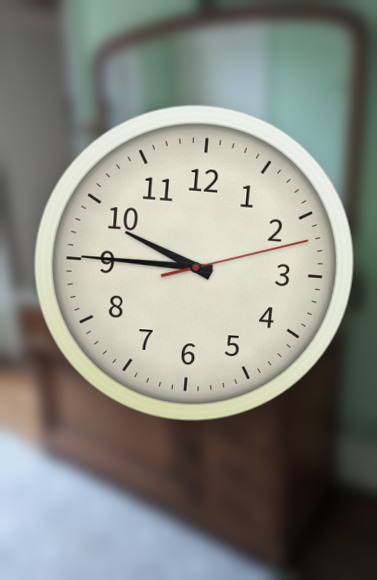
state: 9:45:12
